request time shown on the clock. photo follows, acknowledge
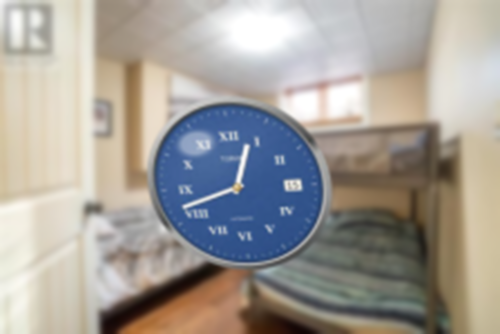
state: 12:42
